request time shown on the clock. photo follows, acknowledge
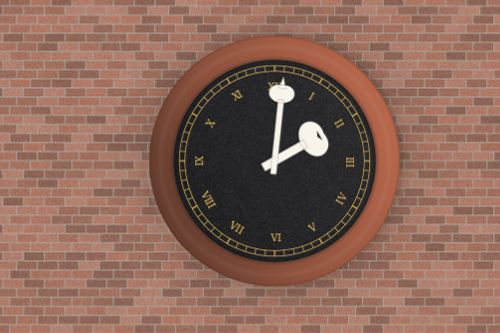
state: 2:01
